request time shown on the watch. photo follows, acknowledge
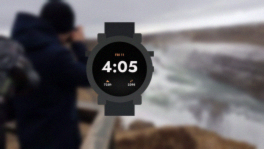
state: 4:05
